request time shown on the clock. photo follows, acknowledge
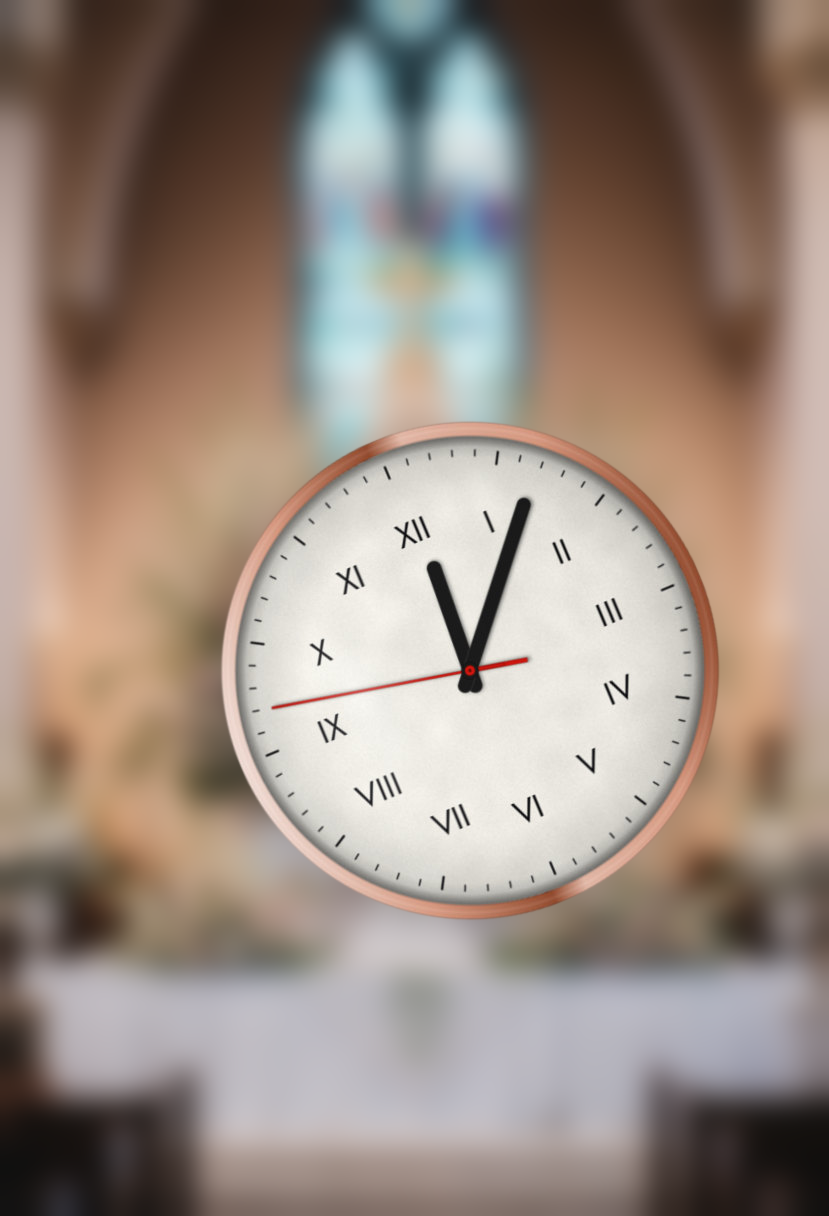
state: 12:06:47
